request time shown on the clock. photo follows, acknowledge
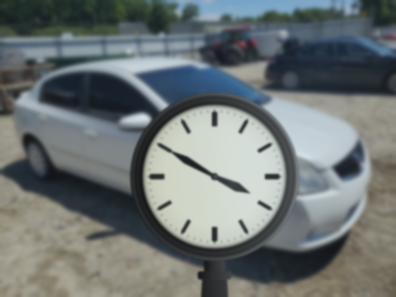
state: 3:50
